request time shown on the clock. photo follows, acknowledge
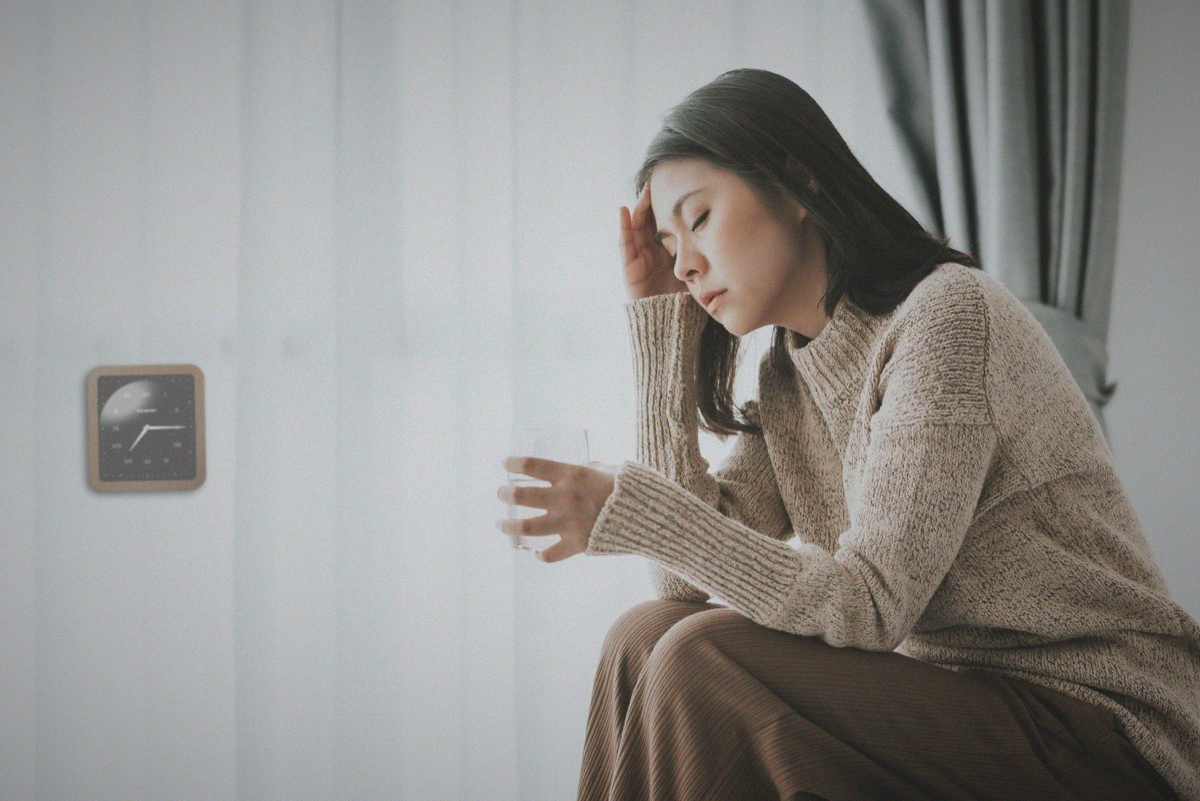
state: 7:15
